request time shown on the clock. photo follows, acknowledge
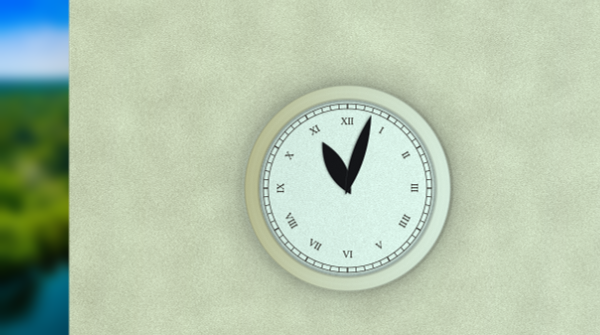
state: 11:03
